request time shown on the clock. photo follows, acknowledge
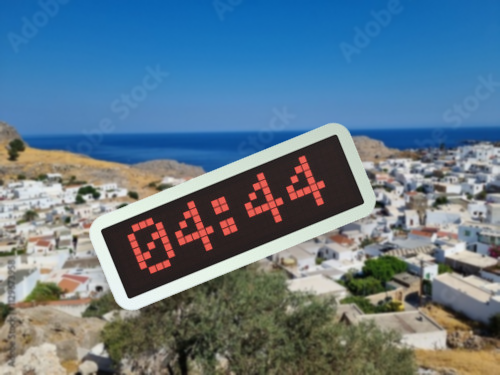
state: 4:44
